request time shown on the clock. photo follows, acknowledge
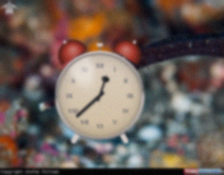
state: 12:38
